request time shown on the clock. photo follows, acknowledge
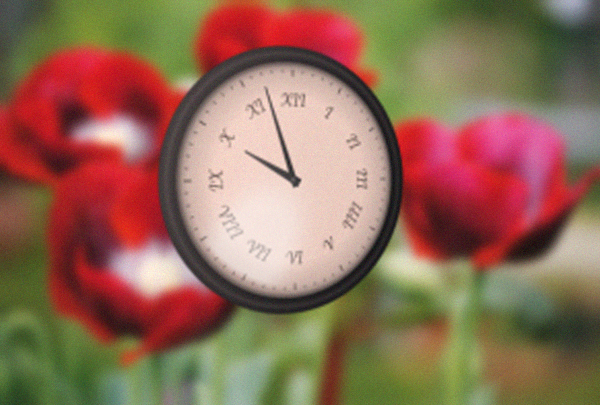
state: 9:57
